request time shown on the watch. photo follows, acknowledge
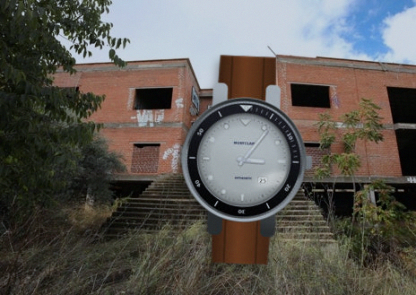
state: 3:06
